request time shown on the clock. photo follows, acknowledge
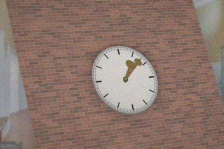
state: 1:08
